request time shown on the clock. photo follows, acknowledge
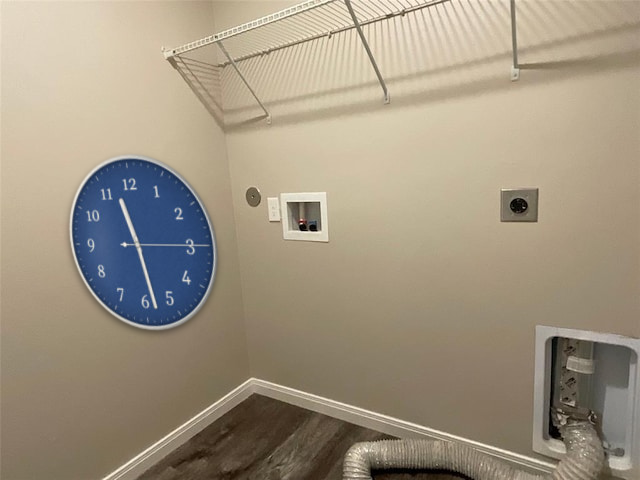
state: 11:28:15
